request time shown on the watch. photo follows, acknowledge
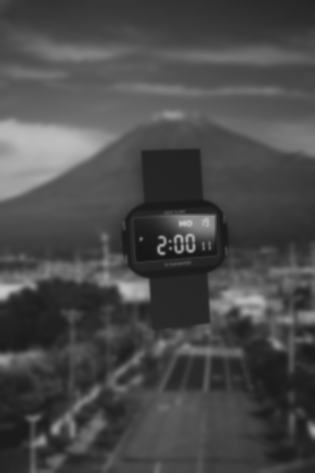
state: 2:00
